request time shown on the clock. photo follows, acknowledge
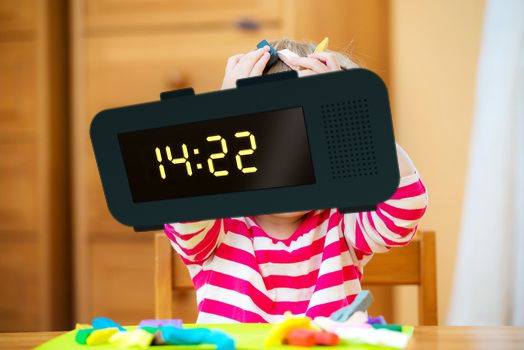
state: 14:22
